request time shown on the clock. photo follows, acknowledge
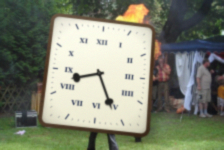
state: 8:26
